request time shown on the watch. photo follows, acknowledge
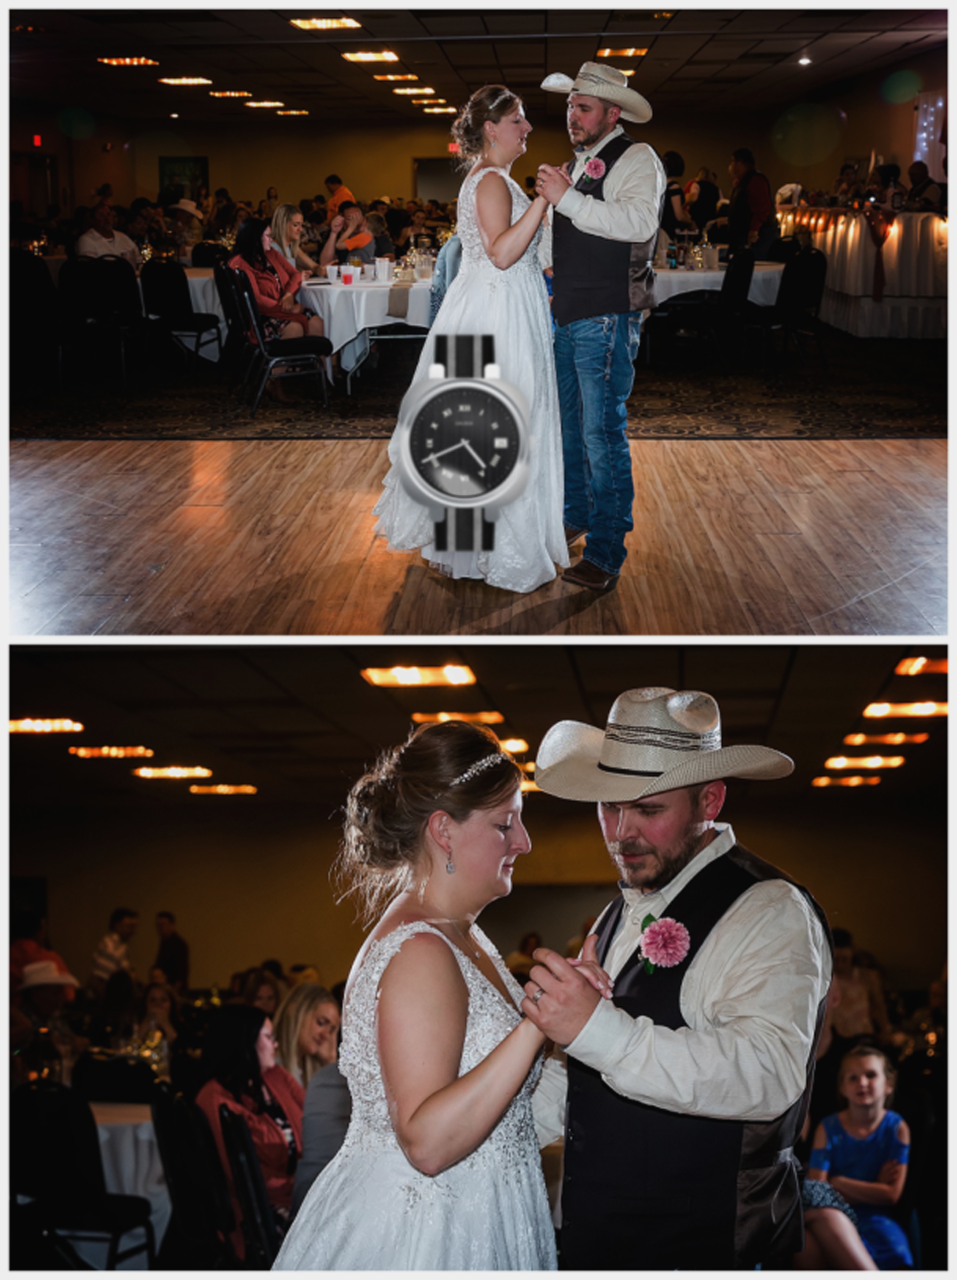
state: 4:41
